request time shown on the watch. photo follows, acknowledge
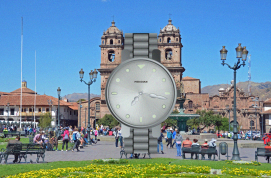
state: 7:17
